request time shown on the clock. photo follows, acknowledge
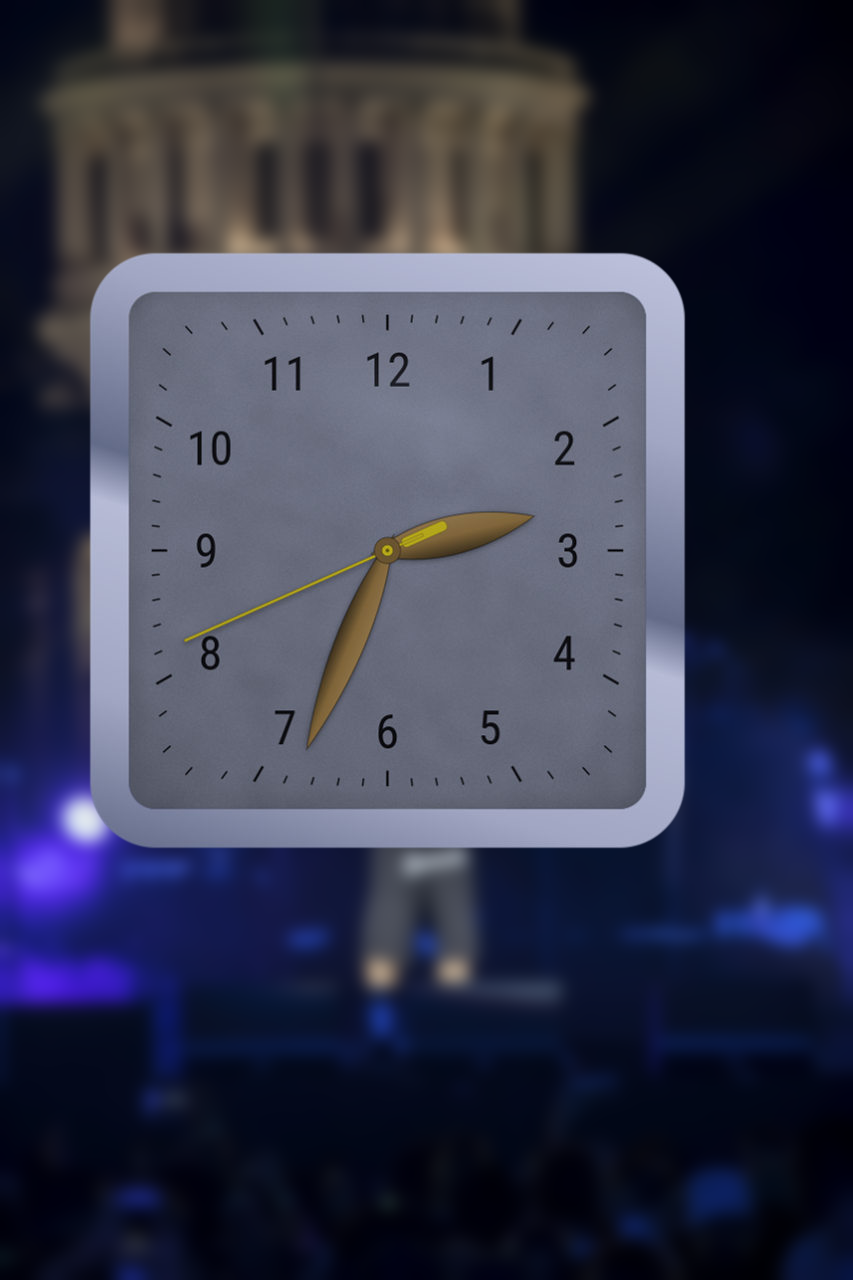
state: 2:33:41
